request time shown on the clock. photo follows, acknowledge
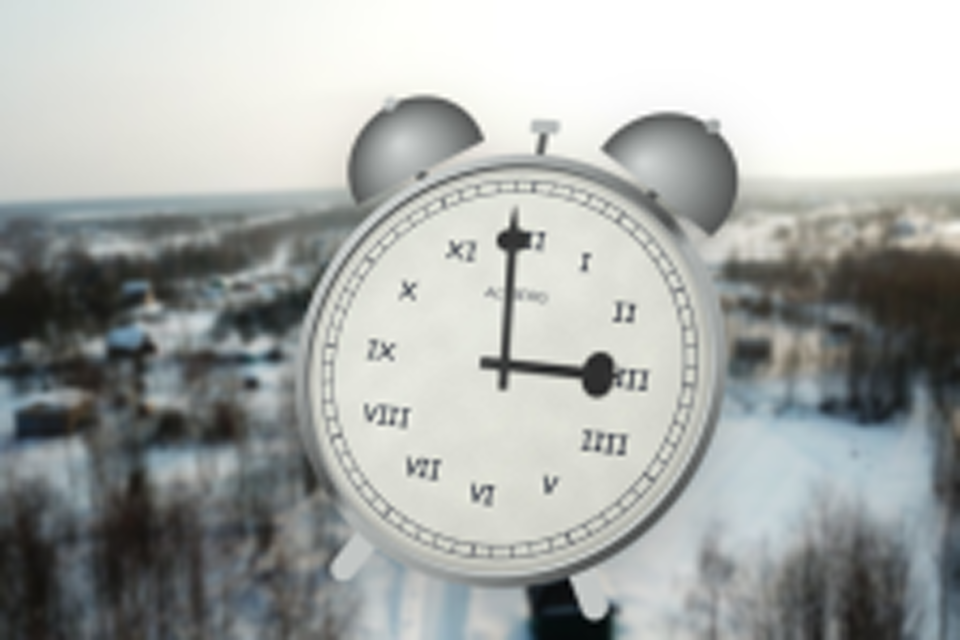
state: 2:59
